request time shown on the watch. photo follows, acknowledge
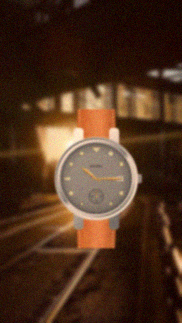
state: 10:15
